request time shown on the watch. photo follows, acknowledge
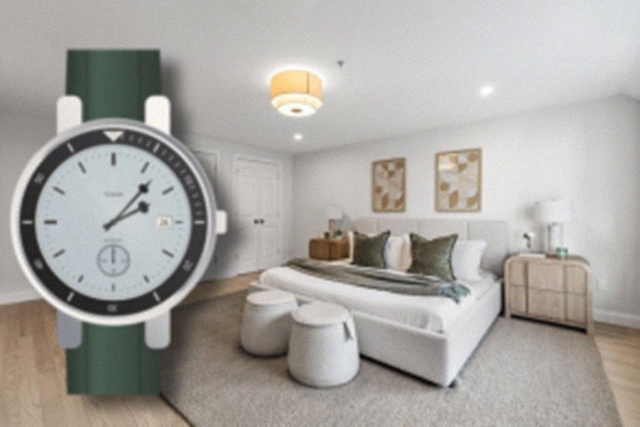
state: 2:07
